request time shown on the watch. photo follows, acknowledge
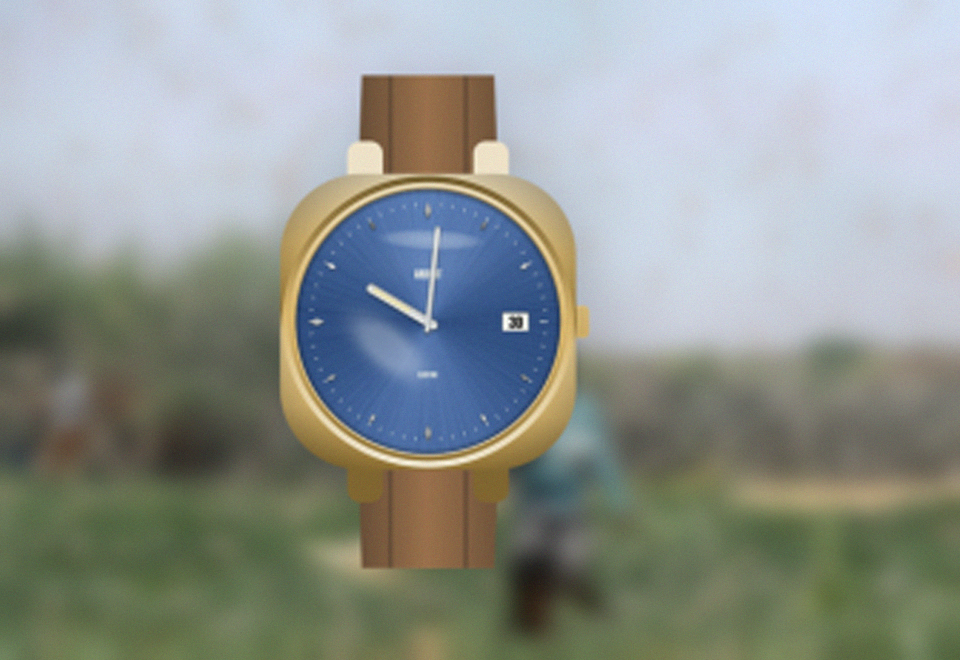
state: 10:01
